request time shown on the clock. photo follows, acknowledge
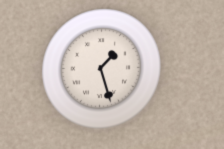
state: 1:27
